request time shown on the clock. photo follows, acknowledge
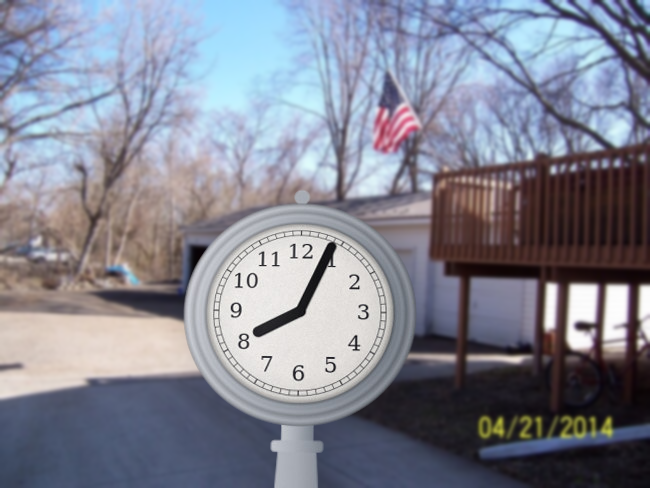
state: 8:04
